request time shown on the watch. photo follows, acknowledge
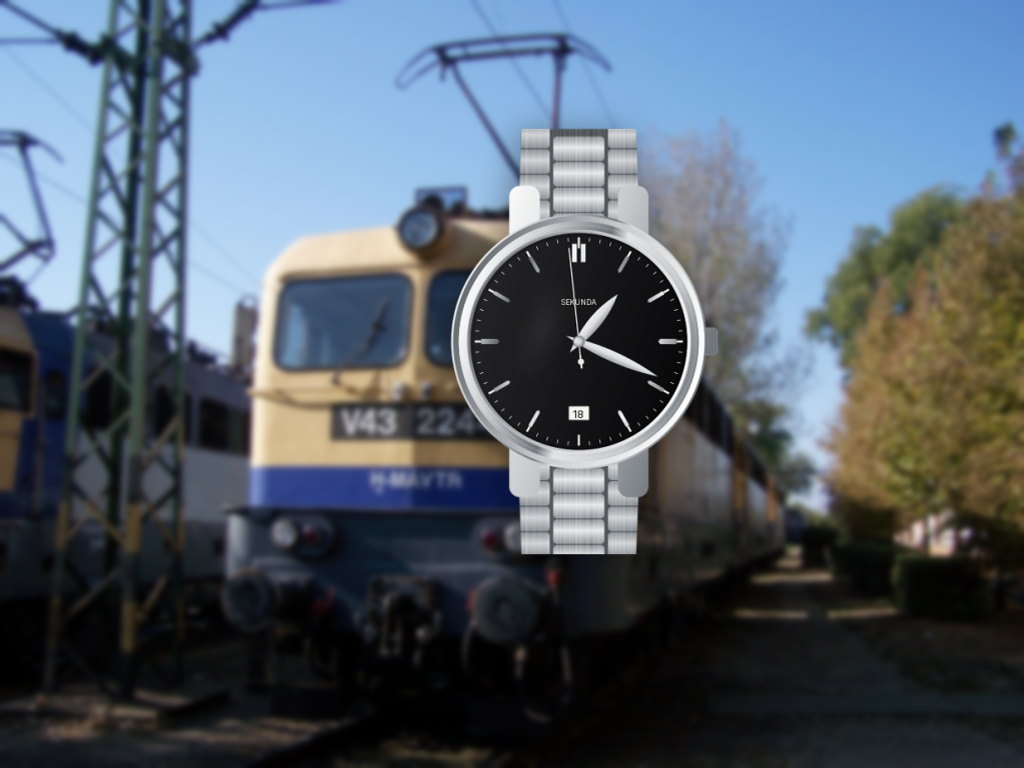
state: 1:18:59
